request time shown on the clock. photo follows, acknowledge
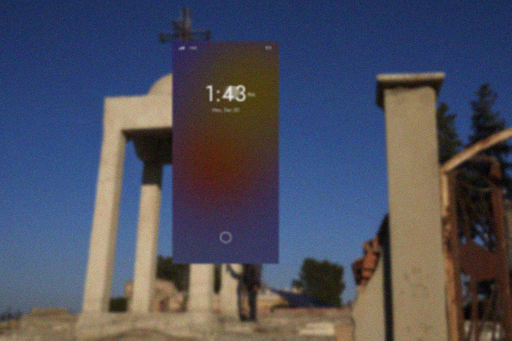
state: 1:43
